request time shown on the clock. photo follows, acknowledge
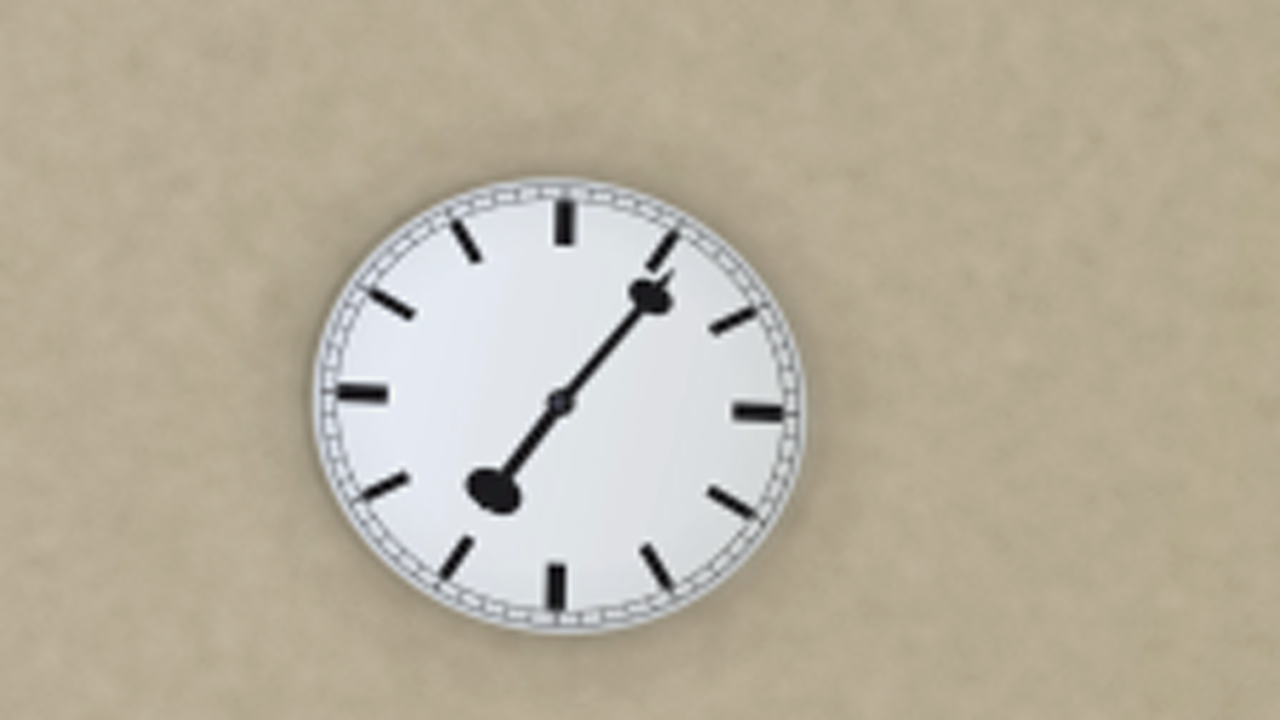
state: 7:06
